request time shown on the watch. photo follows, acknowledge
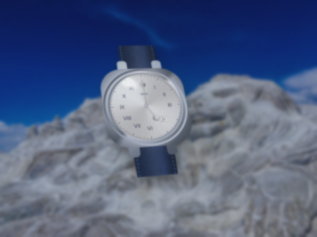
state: 5:00
